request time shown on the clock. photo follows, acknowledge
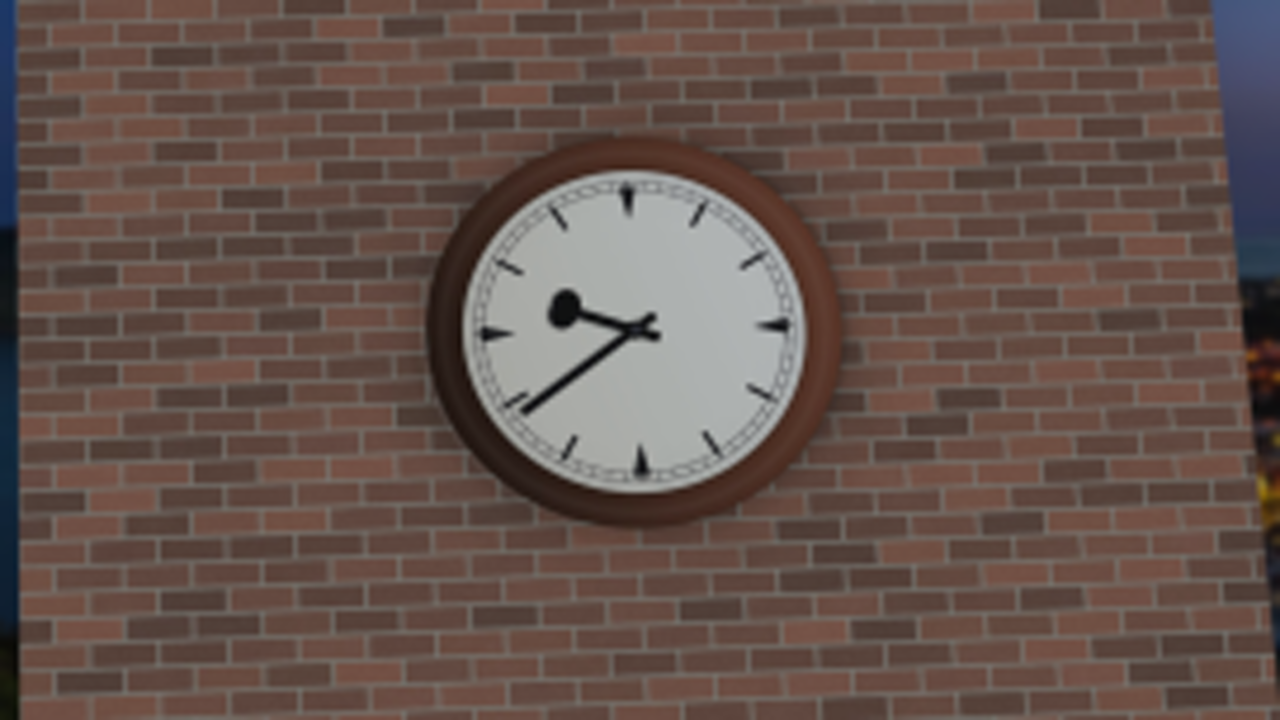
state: 9:39
